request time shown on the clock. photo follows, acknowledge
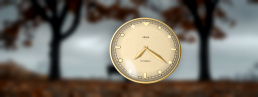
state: 7:21
